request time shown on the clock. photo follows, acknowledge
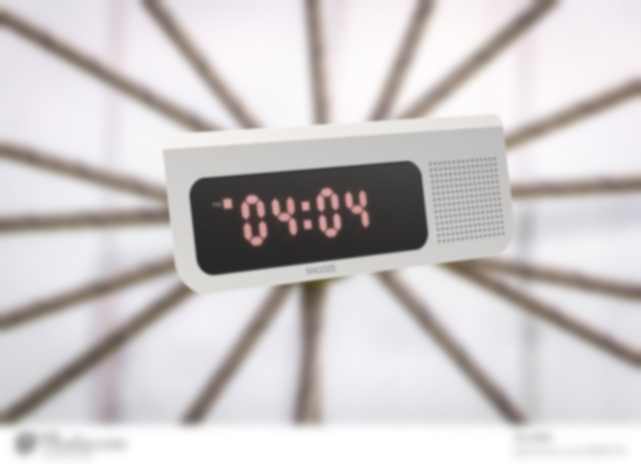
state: 4:04
